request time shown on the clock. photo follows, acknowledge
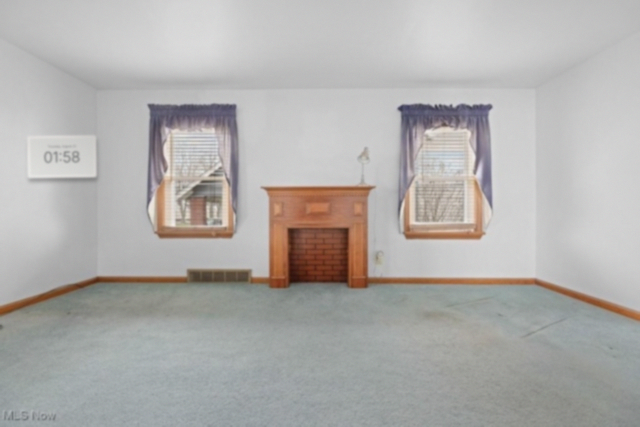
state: 1:58
